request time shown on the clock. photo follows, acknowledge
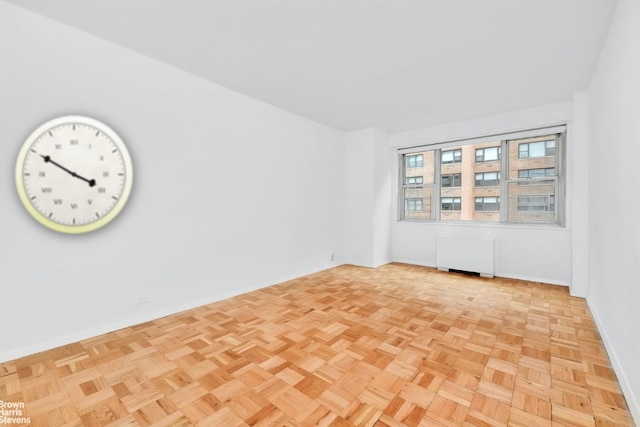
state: 3:50
